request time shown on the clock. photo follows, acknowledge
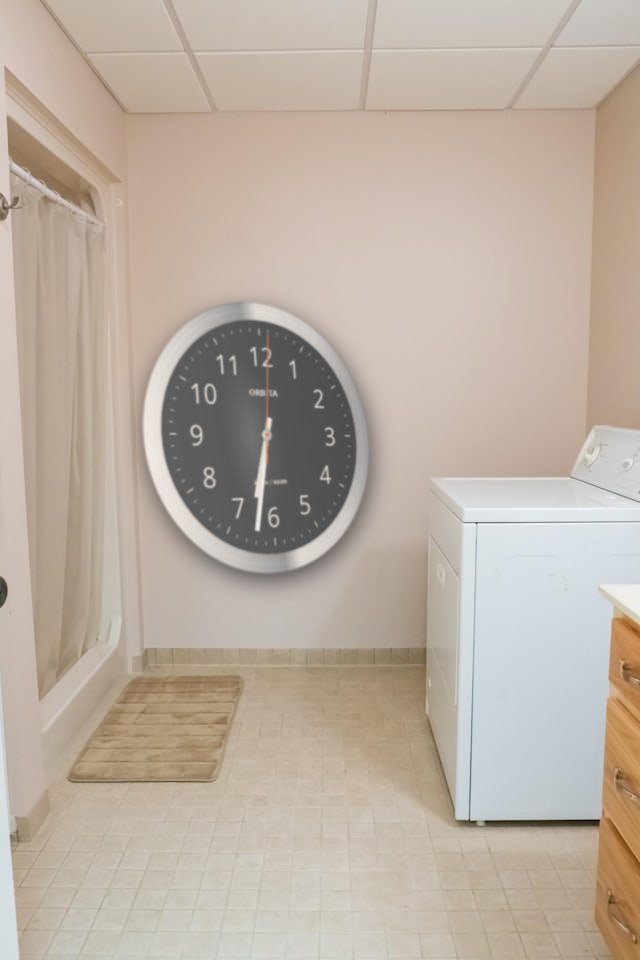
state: 6:32:01
